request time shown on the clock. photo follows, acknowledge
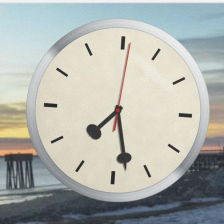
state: 7:28:01
